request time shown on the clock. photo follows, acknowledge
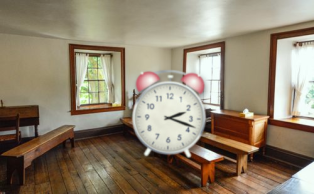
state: 2:18
